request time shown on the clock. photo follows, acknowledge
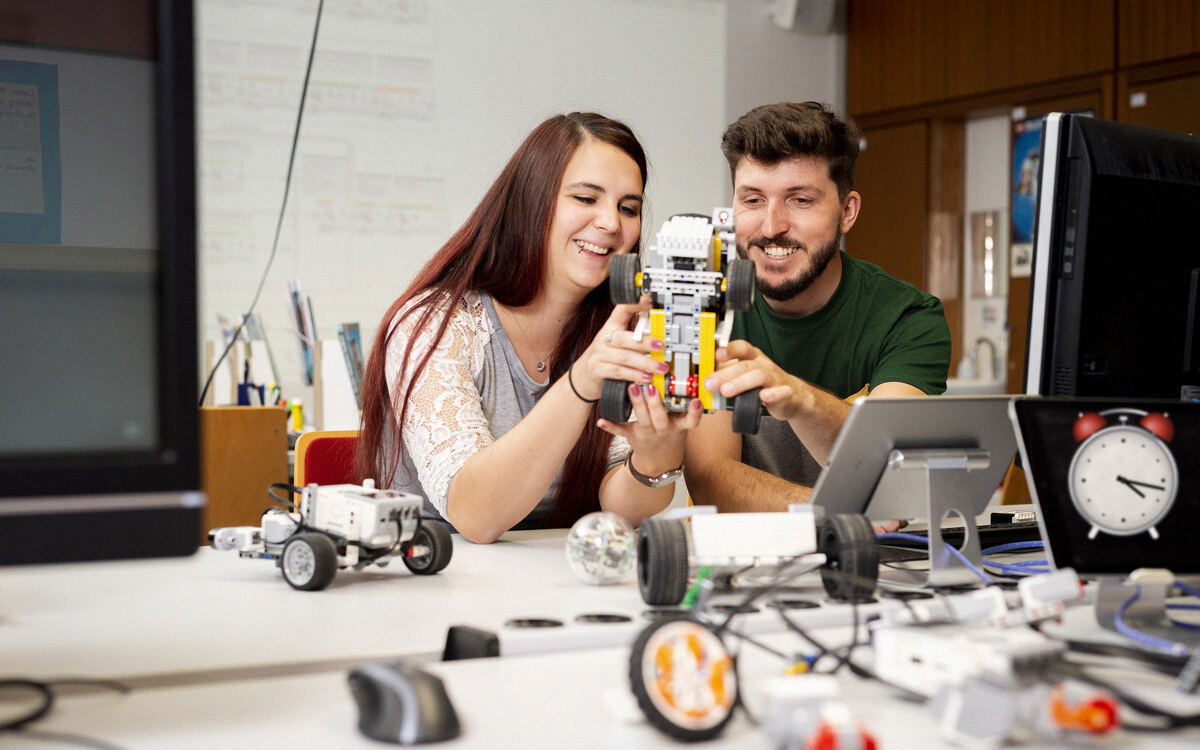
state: 4:17
